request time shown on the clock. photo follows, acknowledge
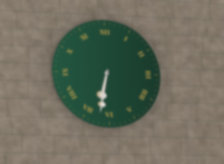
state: 6:32
